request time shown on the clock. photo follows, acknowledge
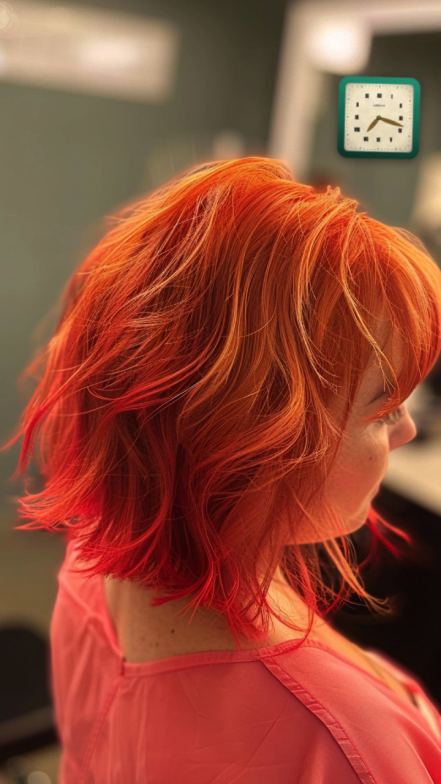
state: 7:18
